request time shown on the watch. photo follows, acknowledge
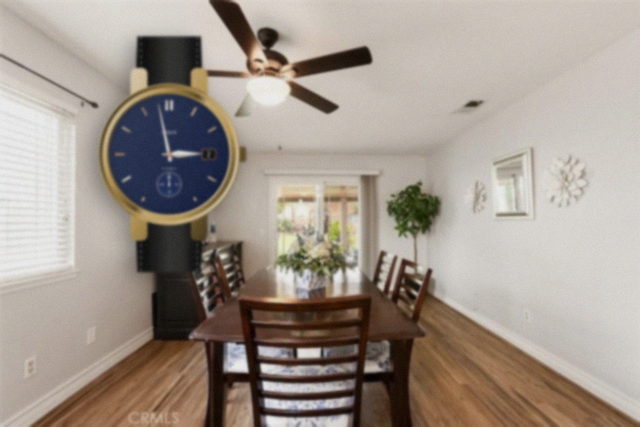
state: 2:58
